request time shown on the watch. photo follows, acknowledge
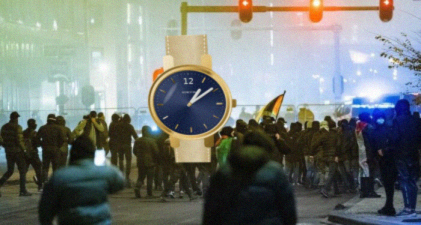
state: 1:09
